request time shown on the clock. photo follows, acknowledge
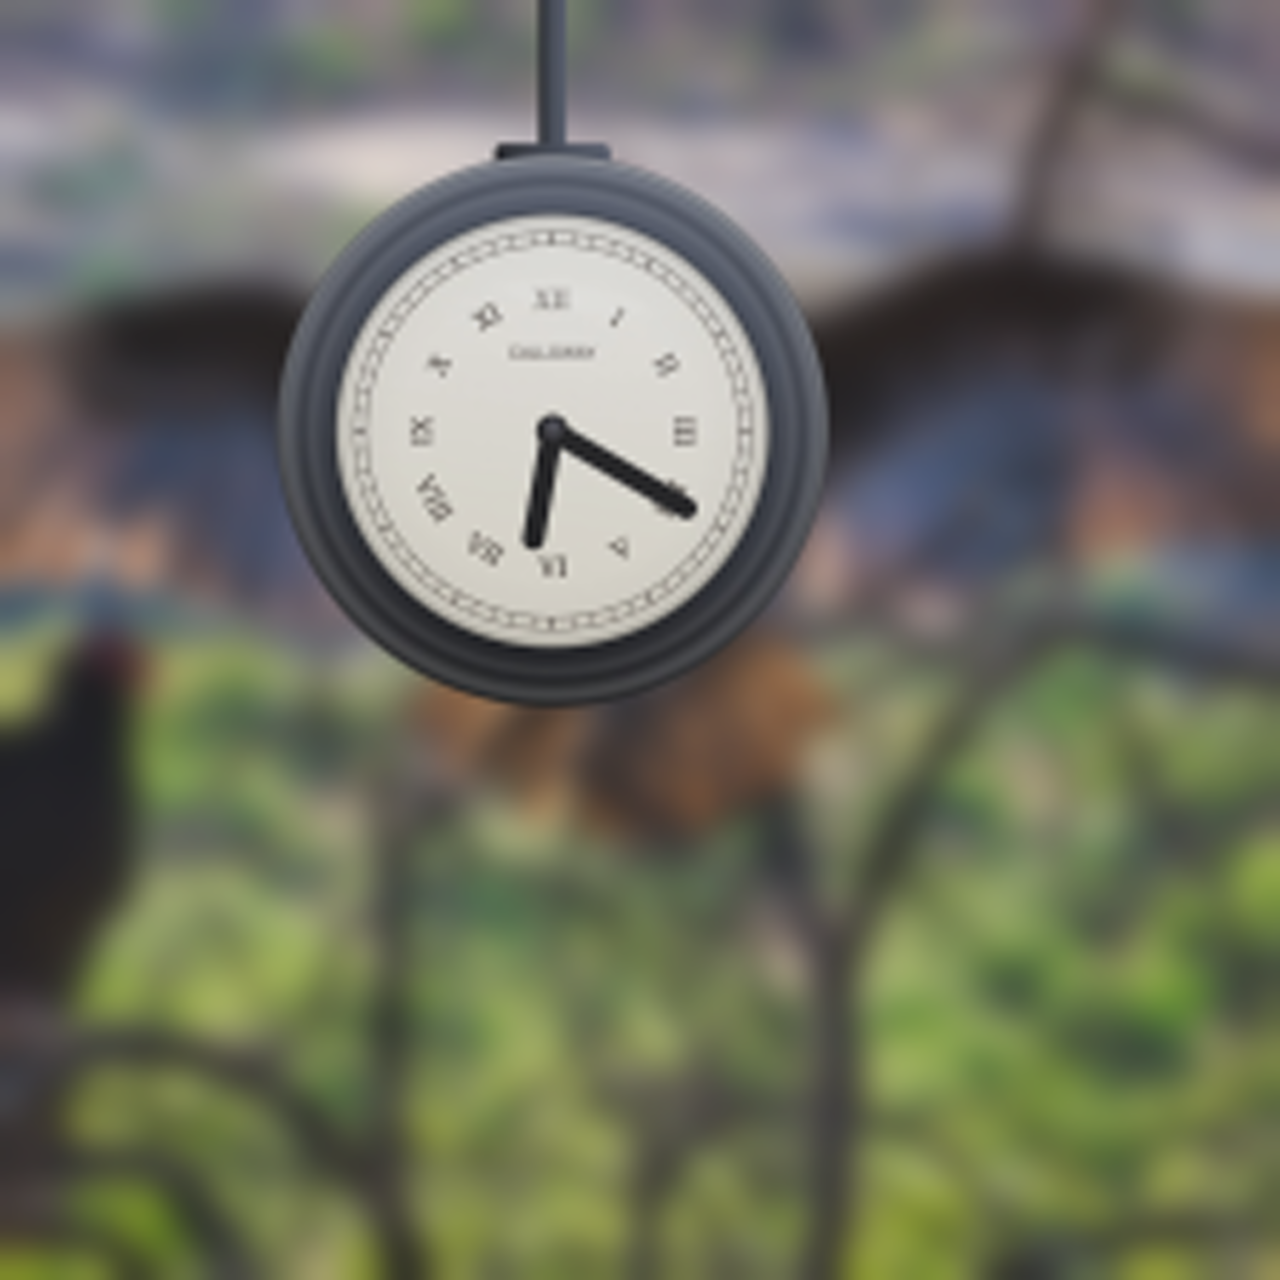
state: 6:20
